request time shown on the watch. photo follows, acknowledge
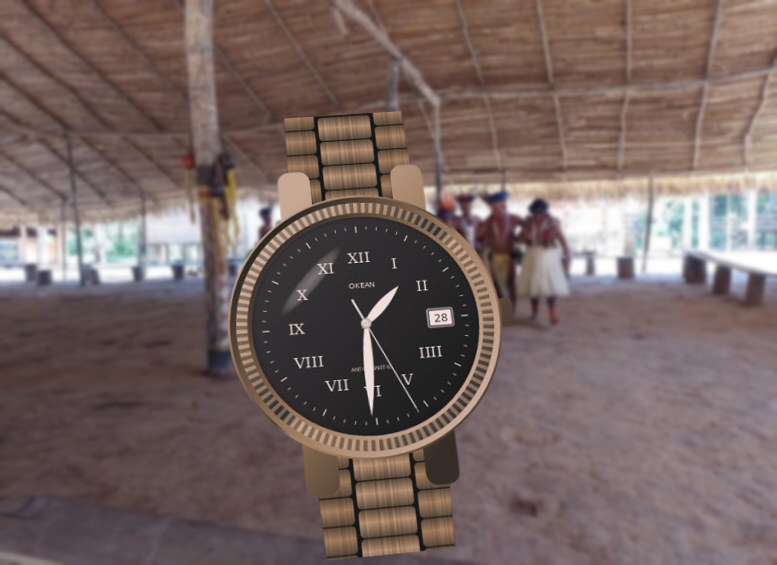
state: 1:30:26
